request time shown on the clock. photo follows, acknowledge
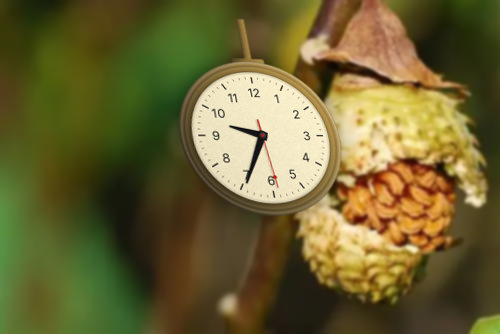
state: 9:34:29
